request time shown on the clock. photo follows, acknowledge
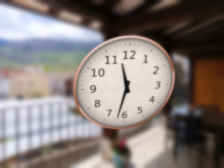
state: 11:32
